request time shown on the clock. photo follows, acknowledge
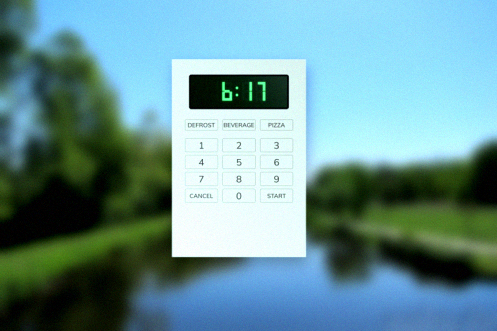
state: 6:17
